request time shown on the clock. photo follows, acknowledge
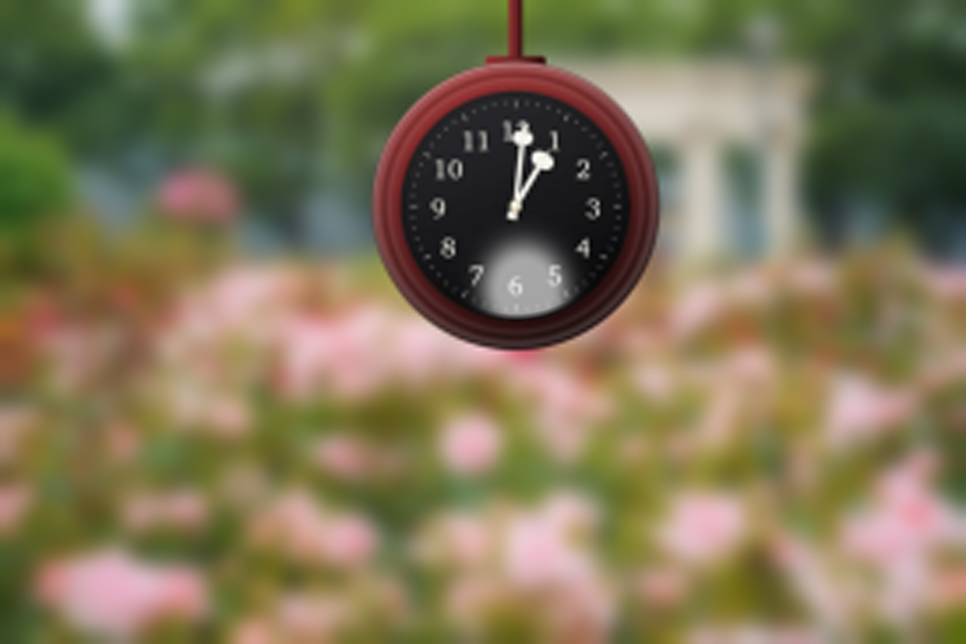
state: 1:01
